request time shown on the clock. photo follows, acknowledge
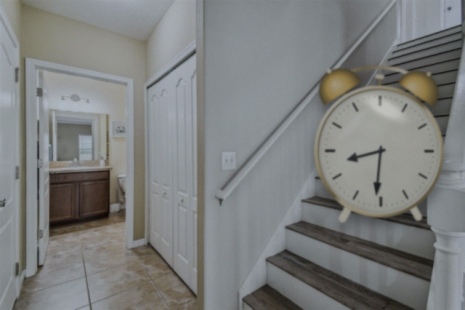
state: 8:31
